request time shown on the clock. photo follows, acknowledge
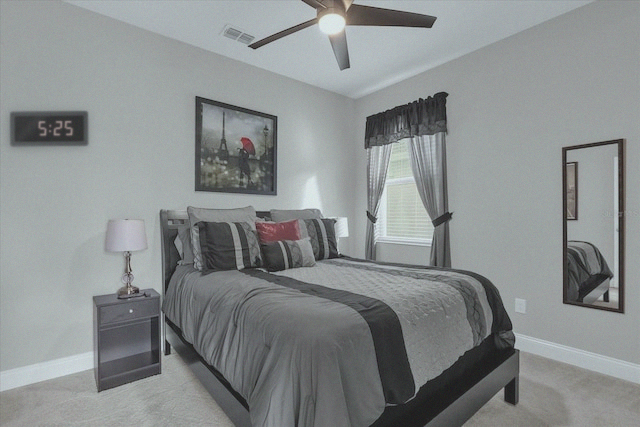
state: 5:25
